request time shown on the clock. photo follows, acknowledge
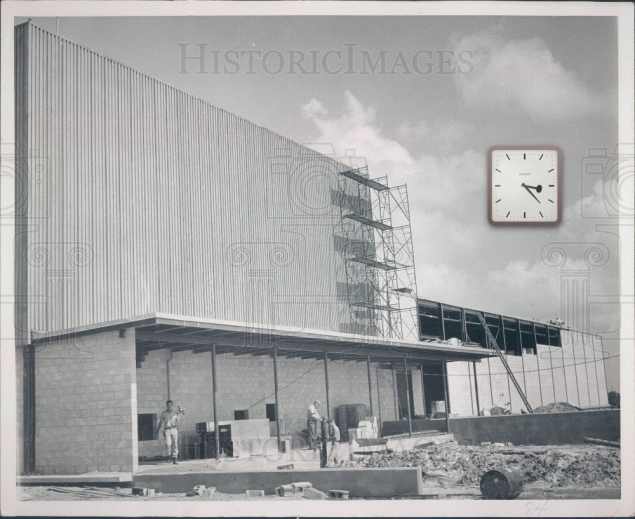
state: 3:23
